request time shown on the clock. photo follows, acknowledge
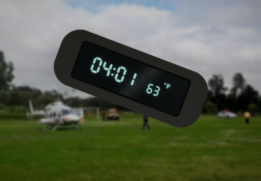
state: 4:01
